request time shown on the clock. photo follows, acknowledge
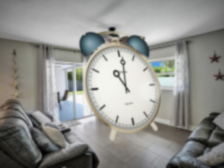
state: 11:01
